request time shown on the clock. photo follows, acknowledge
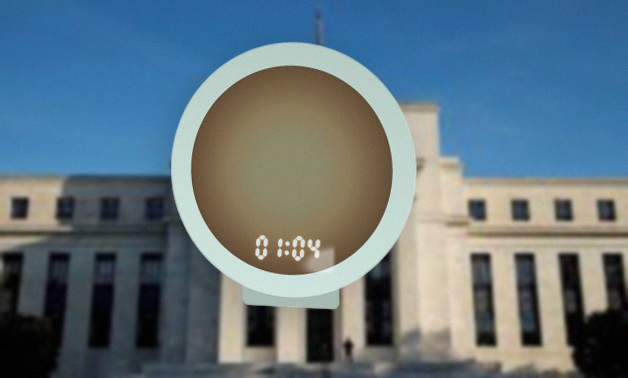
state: 1:04
